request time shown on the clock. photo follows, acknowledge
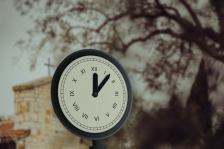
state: 12:07
